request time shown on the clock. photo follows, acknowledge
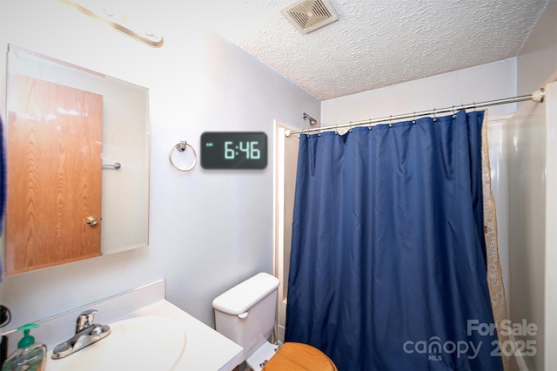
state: 6:46
